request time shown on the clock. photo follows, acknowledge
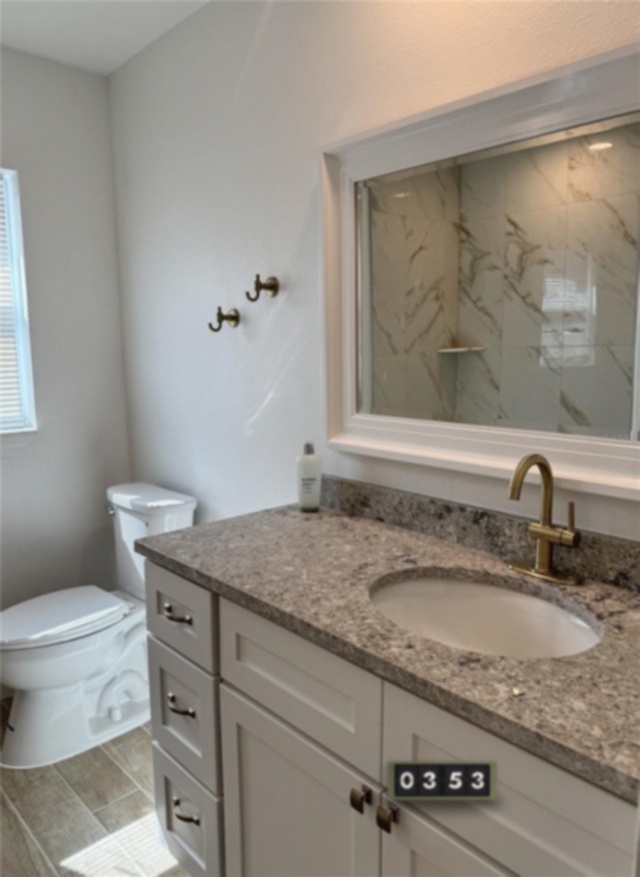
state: 3:53
